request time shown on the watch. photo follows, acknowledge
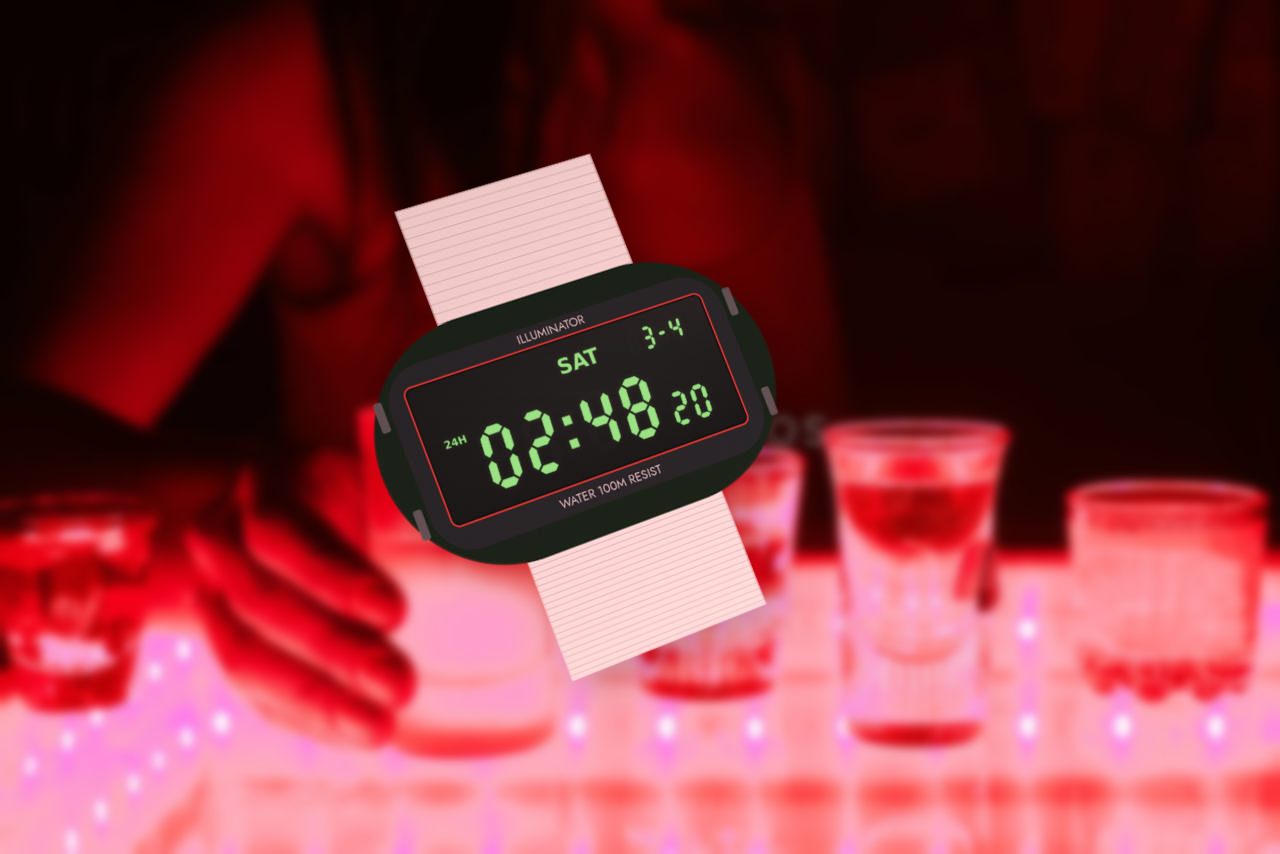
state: 2:48:20
